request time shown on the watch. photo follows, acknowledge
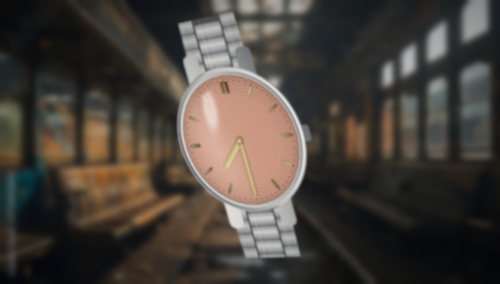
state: 7:30
